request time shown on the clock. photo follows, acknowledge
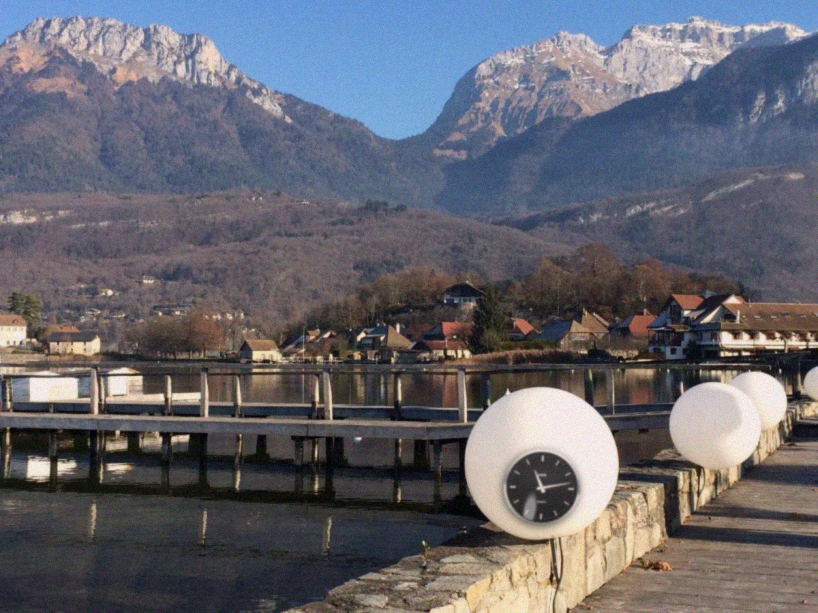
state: 11:13
